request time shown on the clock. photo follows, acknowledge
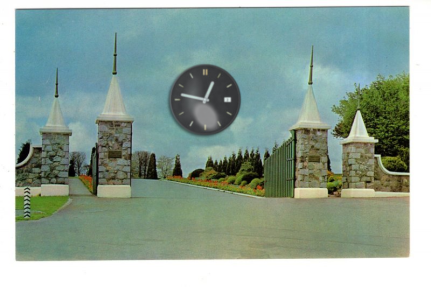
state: 12:47
